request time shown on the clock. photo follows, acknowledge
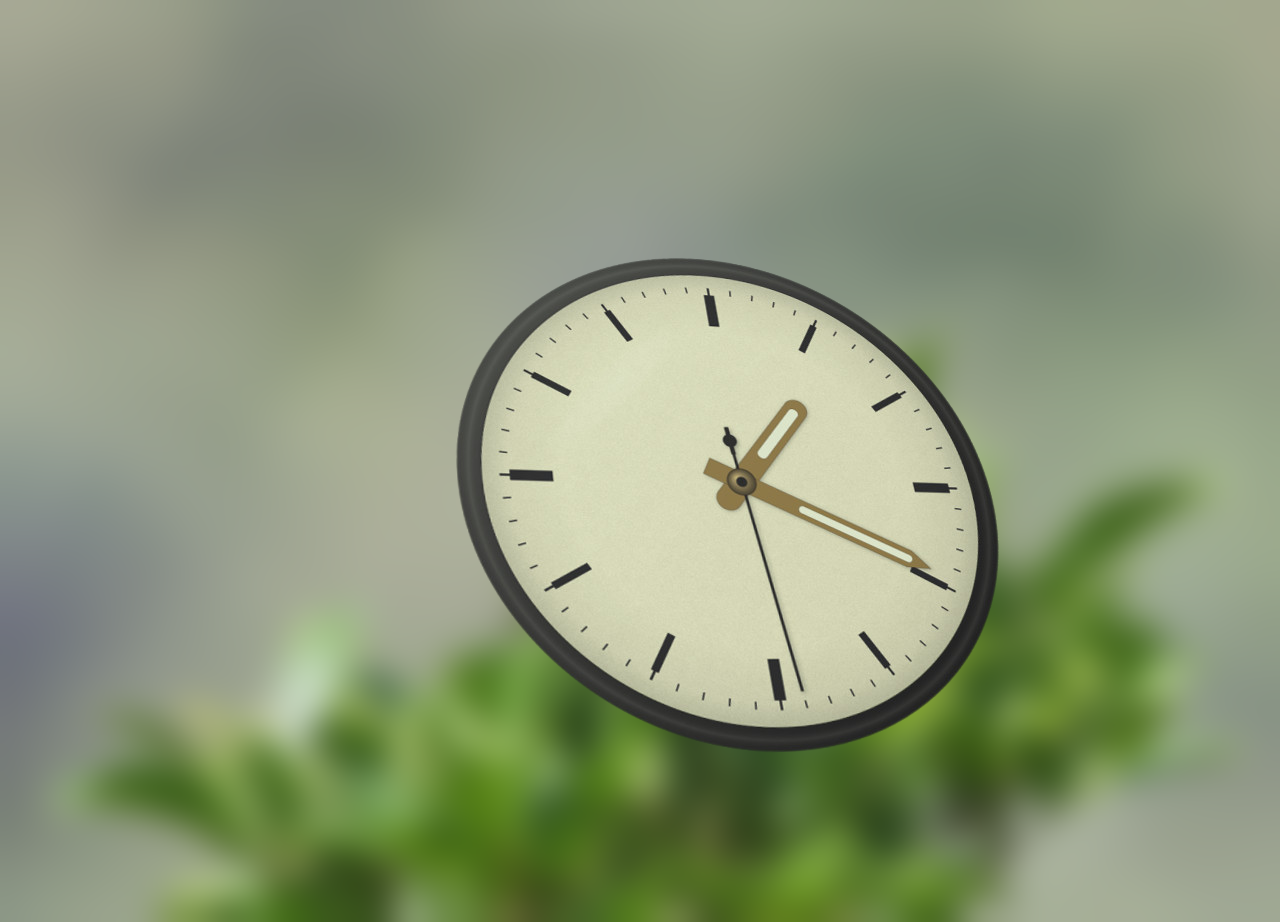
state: 1:19:29
